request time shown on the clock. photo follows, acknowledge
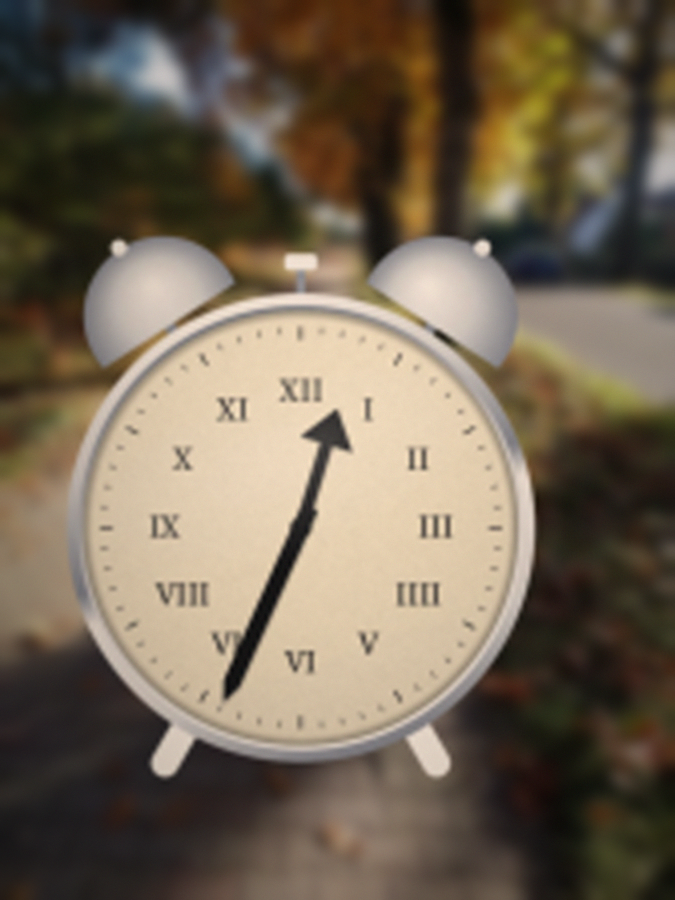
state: 12:34
